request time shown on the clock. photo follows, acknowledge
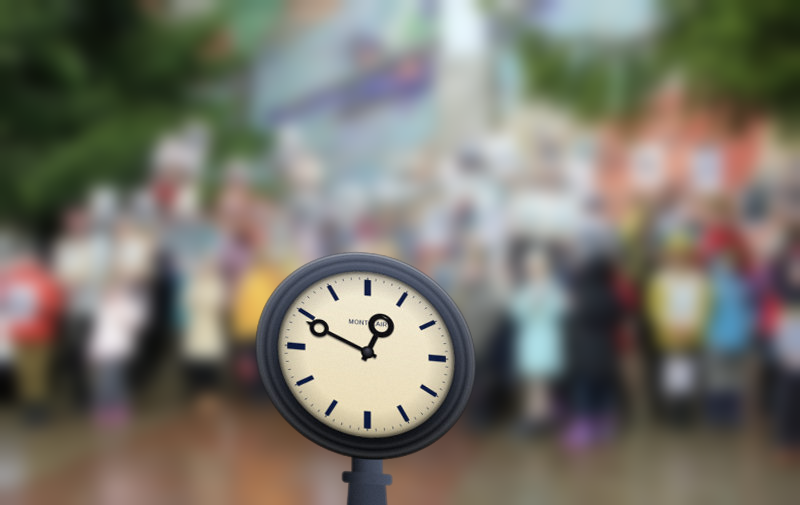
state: 12:49
